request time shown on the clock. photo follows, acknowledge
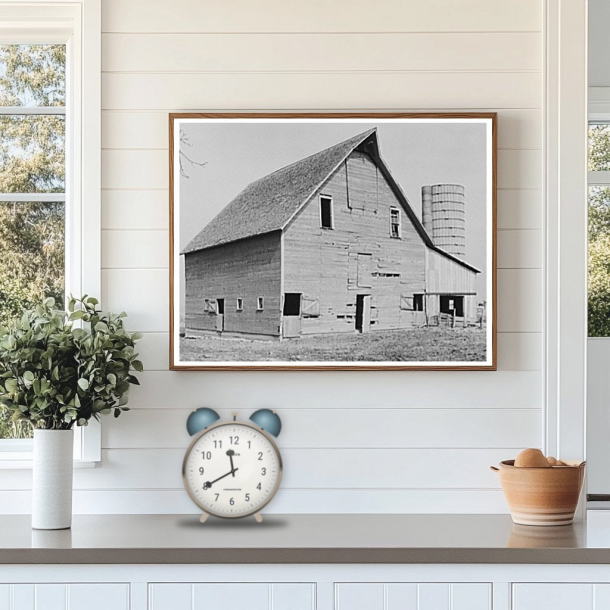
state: 11:40
